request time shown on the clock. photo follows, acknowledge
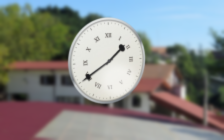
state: 1:40
